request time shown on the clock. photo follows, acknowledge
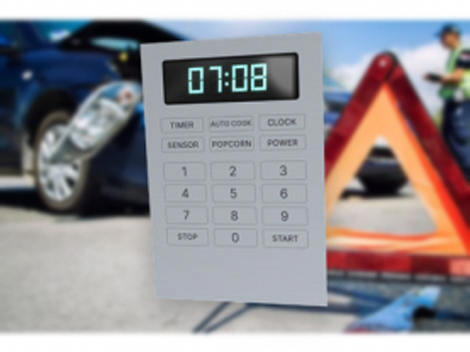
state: 7:08
